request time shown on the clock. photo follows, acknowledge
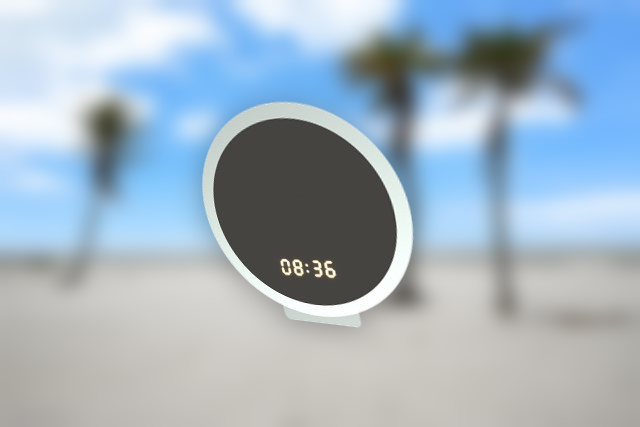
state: 8:36
